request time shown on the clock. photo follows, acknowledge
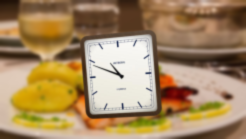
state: 10:49
